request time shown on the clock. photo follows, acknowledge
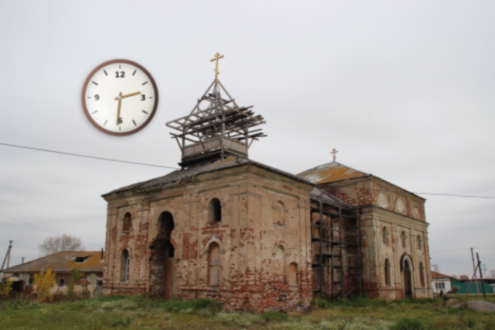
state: 2:31
